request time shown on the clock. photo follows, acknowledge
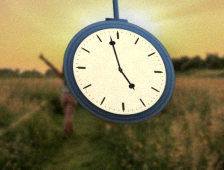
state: 4:58
